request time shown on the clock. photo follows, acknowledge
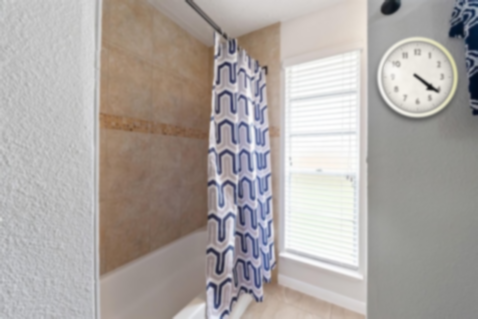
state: 4:21
